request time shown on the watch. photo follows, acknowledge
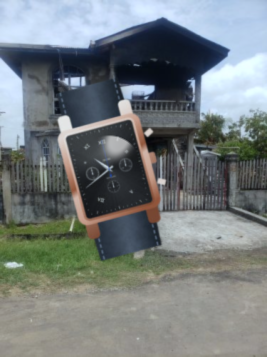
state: 10:41
